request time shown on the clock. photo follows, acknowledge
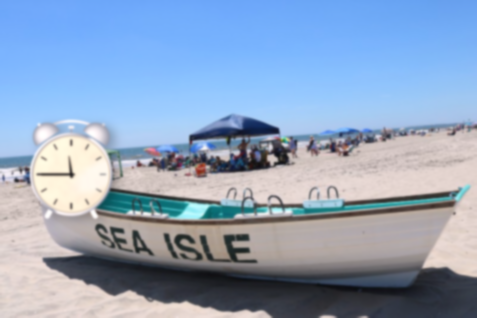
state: 11:45
